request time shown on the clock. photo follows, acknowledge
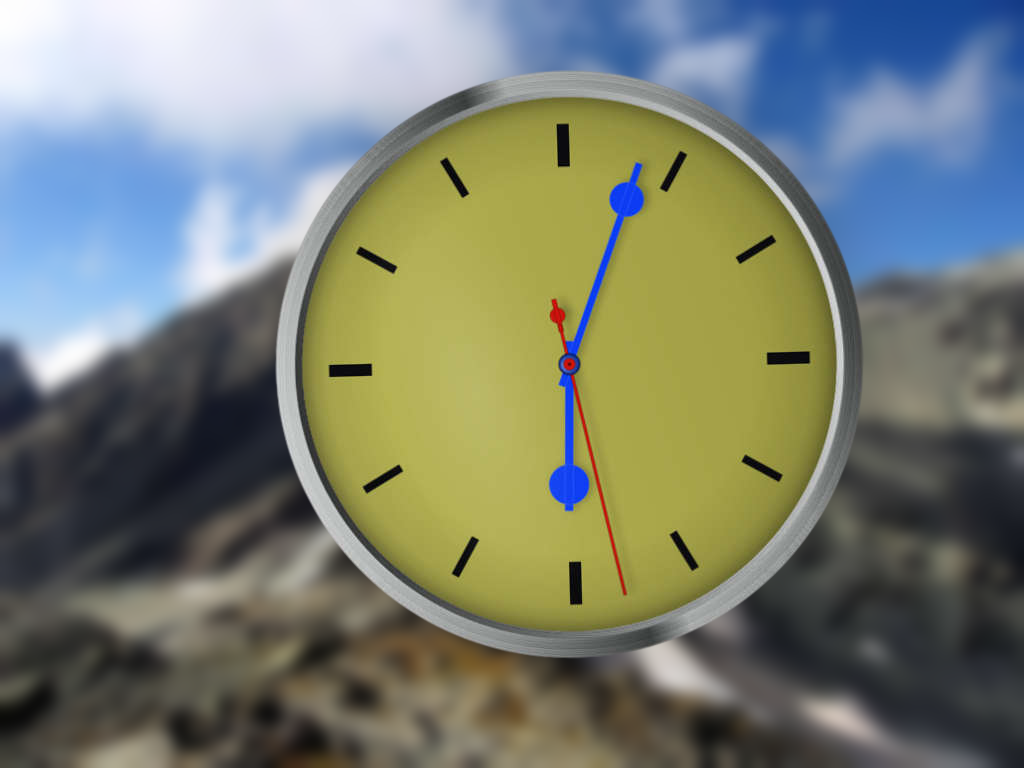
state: 6:03:28
